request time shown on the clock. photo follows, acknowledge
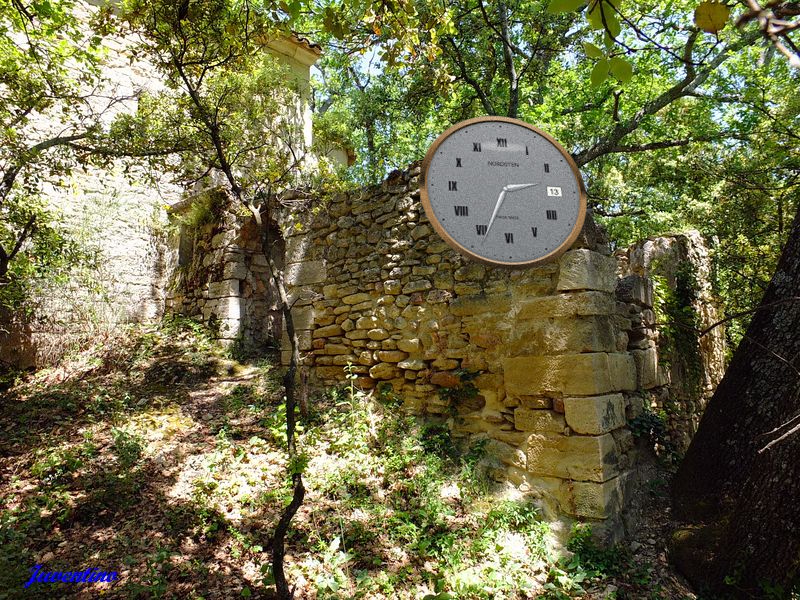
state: 2:34
